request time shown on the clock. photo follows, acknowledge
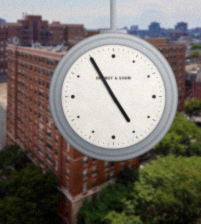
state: 4:55
